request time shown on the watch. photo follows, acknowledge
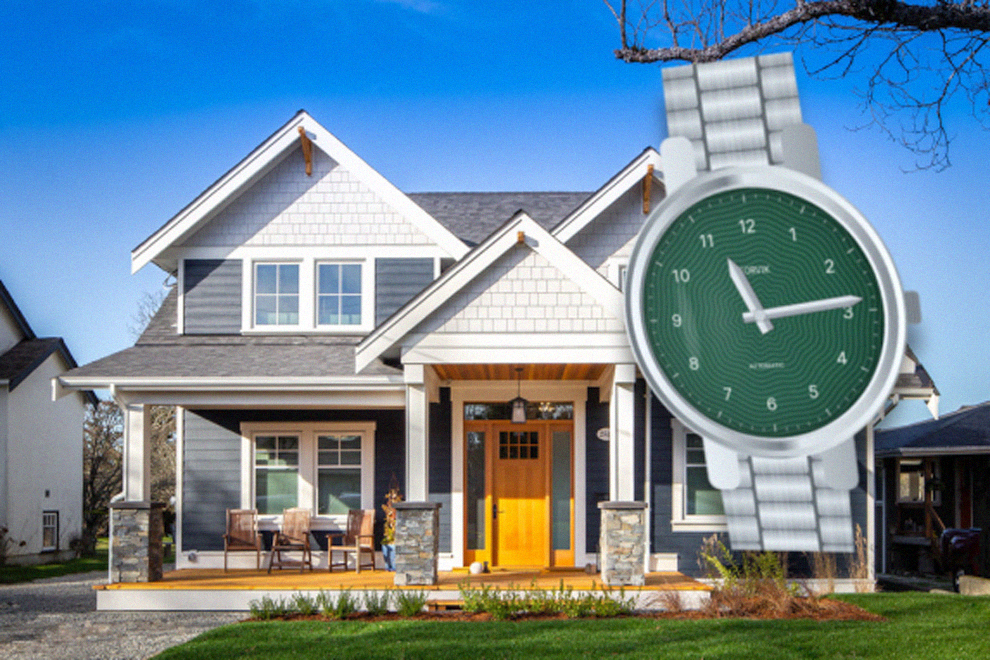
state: 11:14
